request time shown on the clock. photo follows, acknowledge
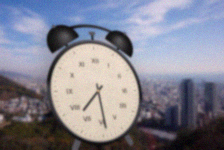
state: 7:29
